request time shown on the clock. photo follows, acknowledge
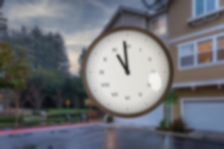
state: 10:59
